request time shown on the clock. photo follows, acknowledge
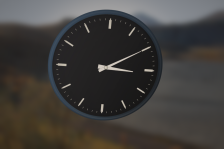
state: 3:10
